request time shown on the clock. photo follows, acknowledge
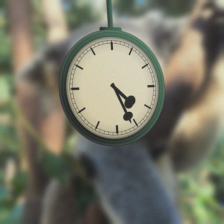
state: 4:26
